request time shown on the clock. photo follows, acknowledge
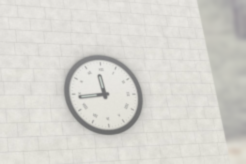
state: 11:44
